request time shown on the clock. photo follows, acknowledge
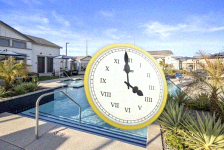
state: 3:59
